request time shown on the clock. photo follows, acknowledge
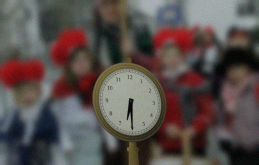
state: 6:30
